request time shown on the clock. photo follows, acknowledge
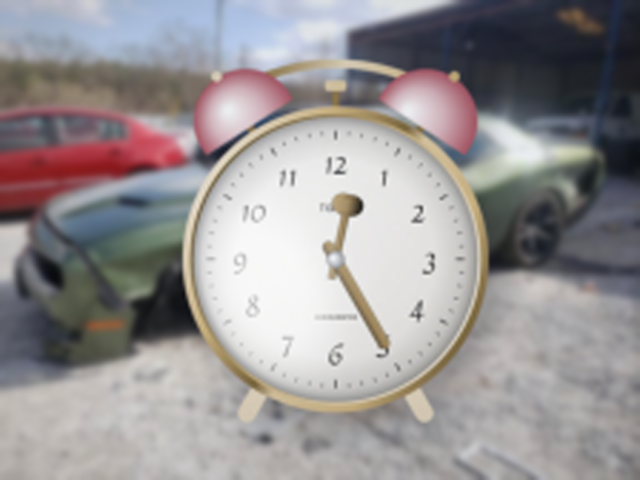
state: 12:25
